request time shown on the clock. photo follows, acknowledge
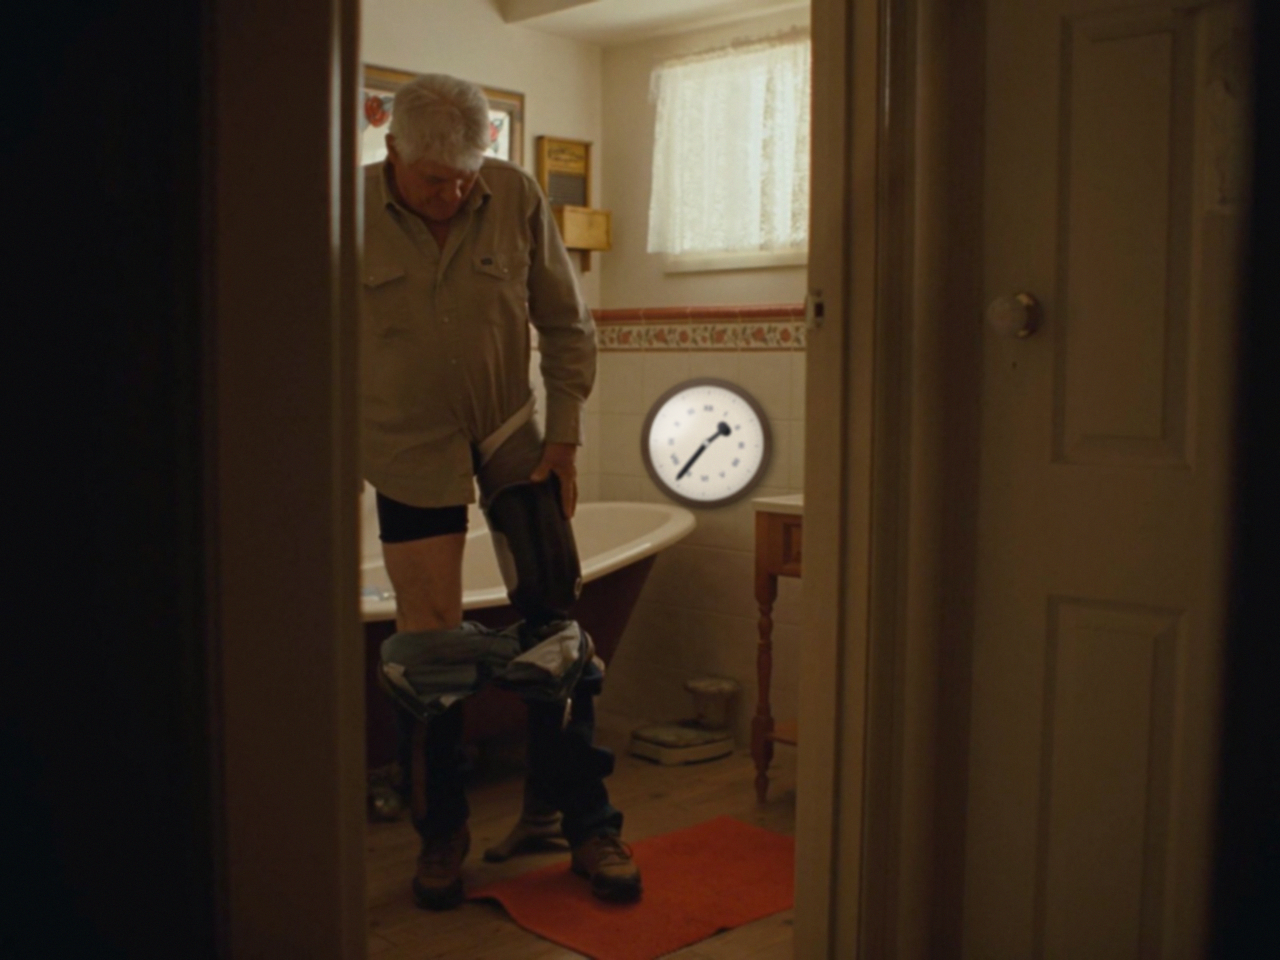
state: 1:36
